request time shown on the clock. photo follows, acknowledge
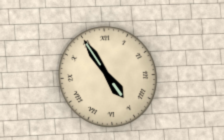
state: 4:55
